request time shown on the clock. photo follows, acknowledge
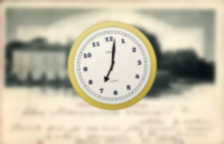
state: 7:02
